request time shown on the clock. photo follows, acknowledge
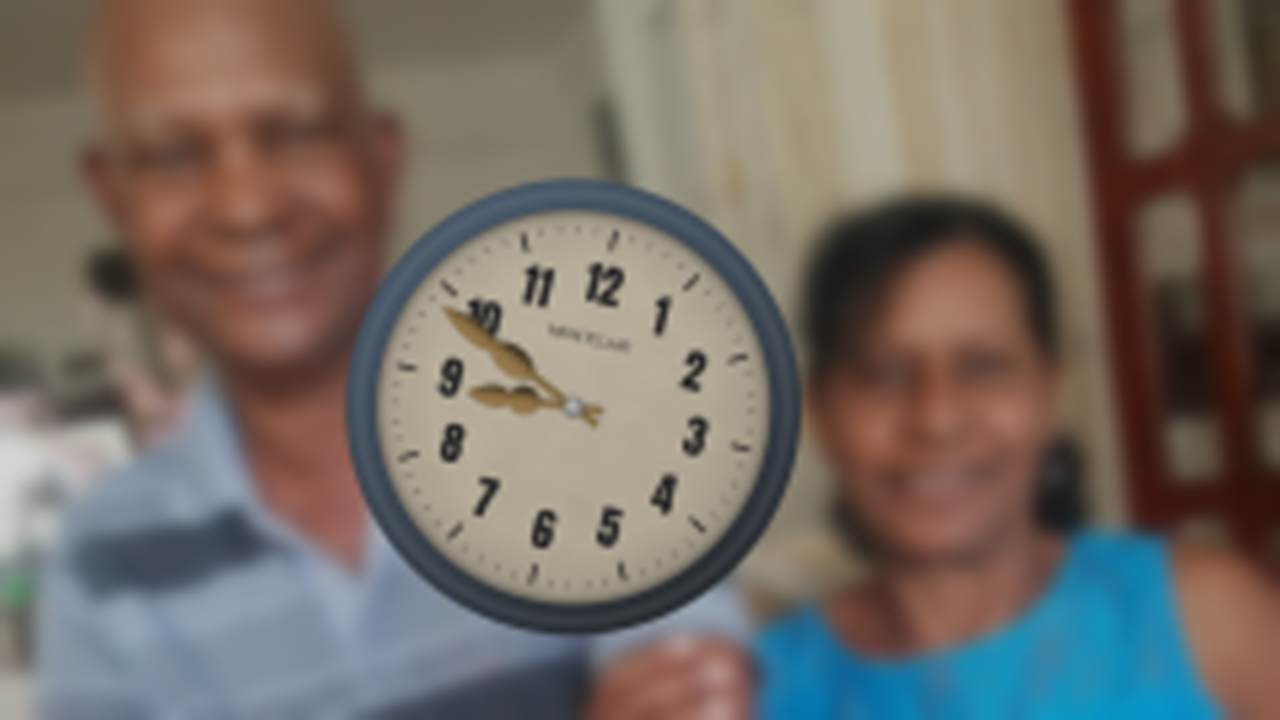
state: 8:49
